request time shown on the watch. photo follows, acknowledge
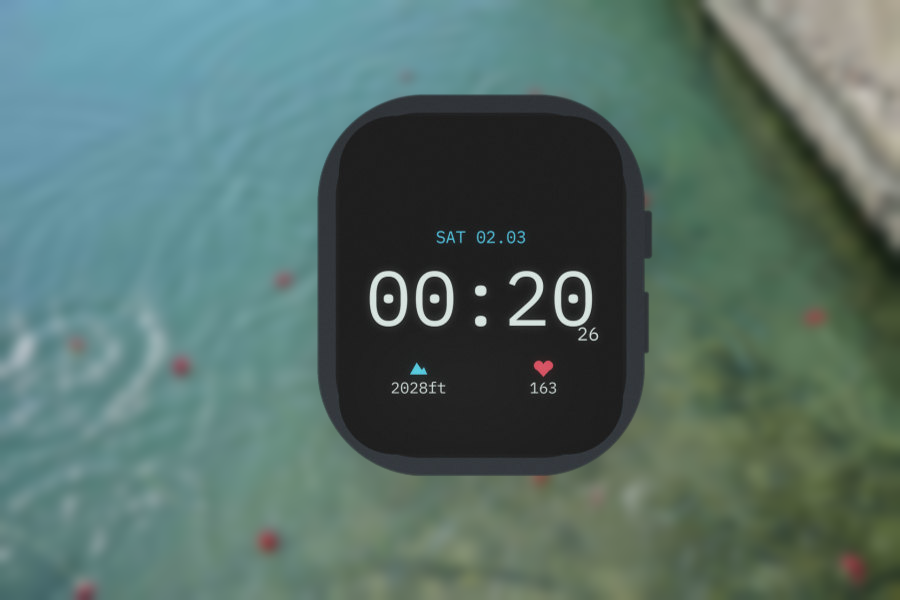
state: 0:20:26
